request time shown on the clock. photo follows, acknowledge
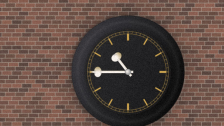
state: 10:45
